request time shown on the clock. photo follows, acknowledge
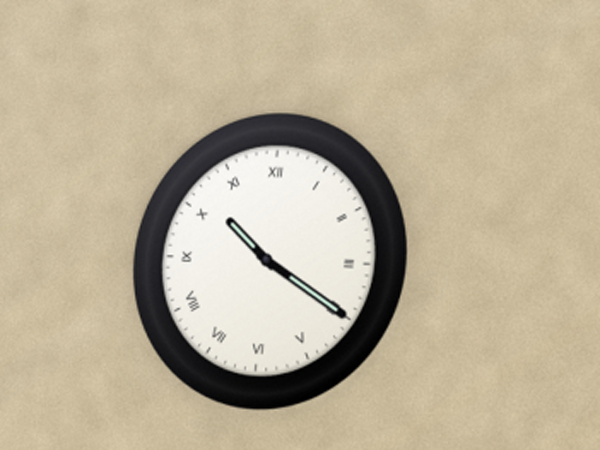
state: 10:20
